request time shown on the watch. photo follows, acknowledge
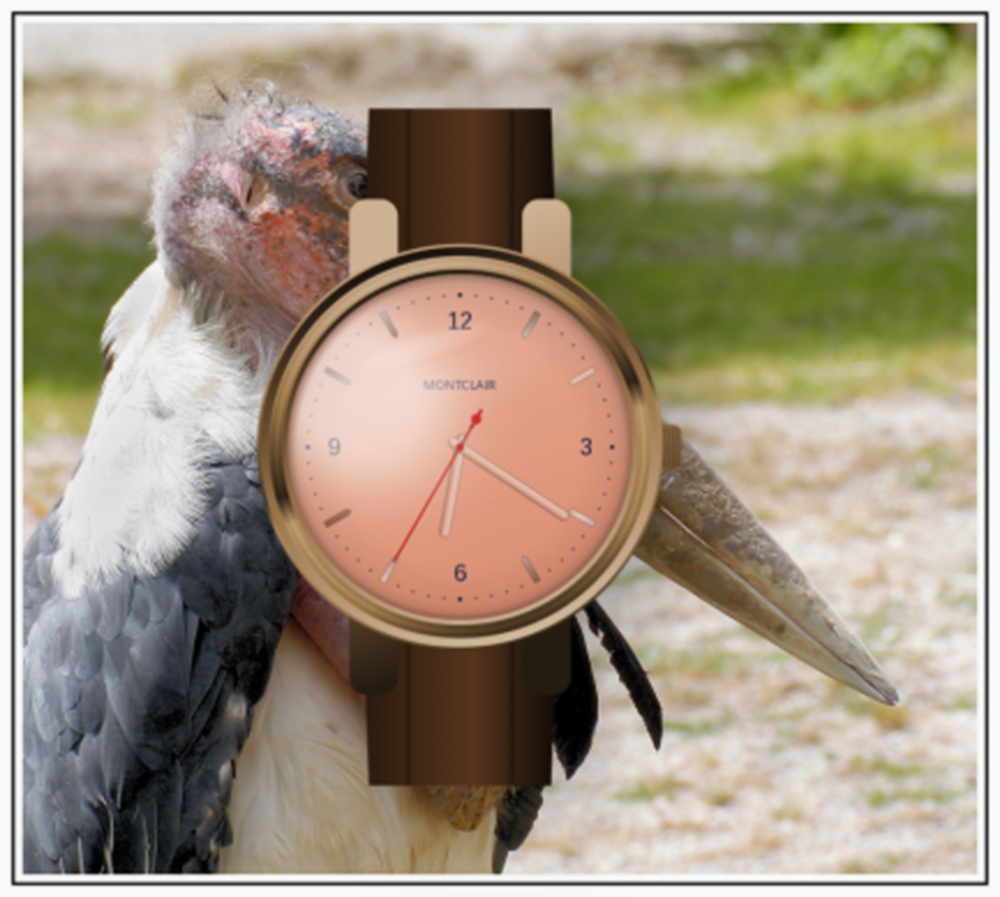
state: 6:20:35
